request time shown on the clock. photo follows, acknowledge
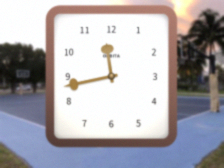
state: 11:43
